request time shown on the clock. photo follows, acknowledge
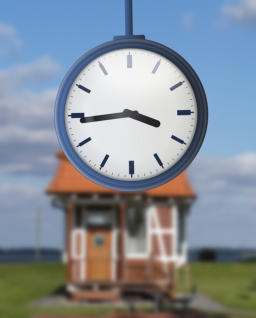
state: 3:44
